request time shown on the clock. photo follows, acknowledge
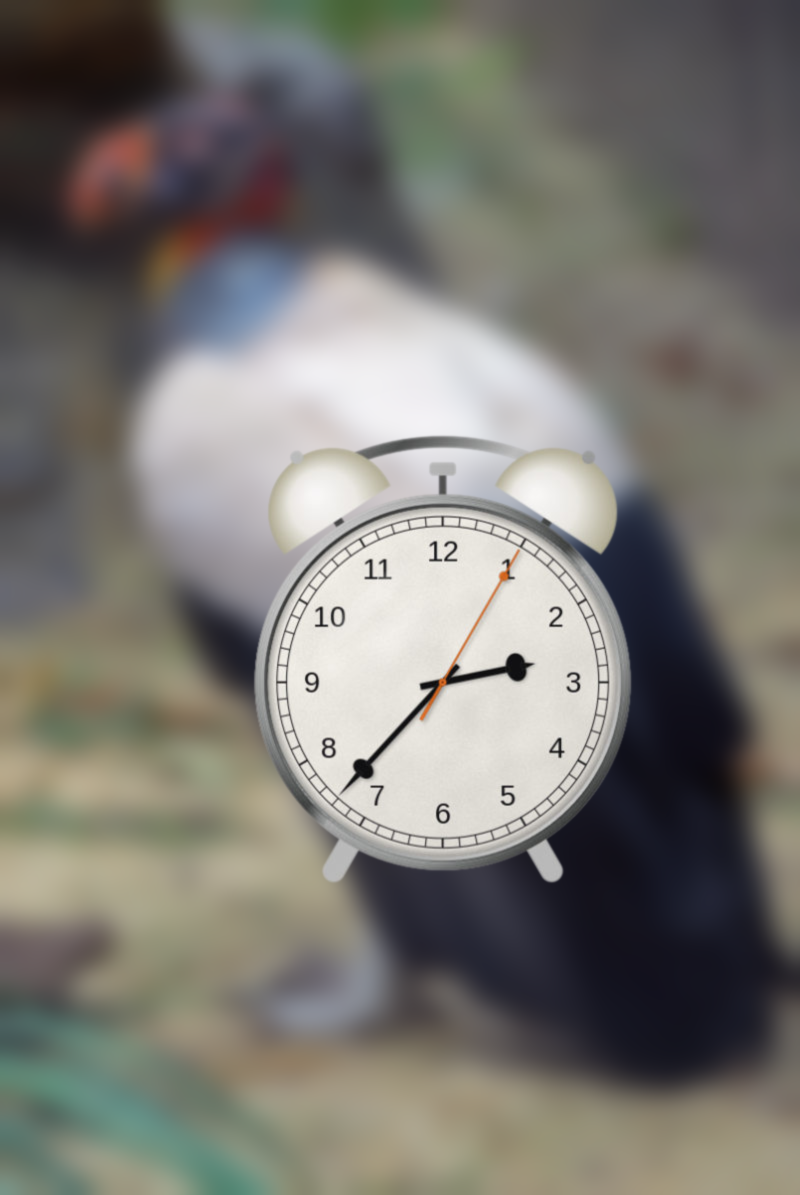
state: 2:37:05
